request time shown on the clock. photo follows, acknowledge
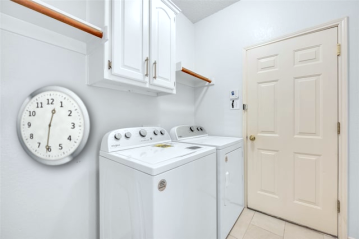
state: 12:31
